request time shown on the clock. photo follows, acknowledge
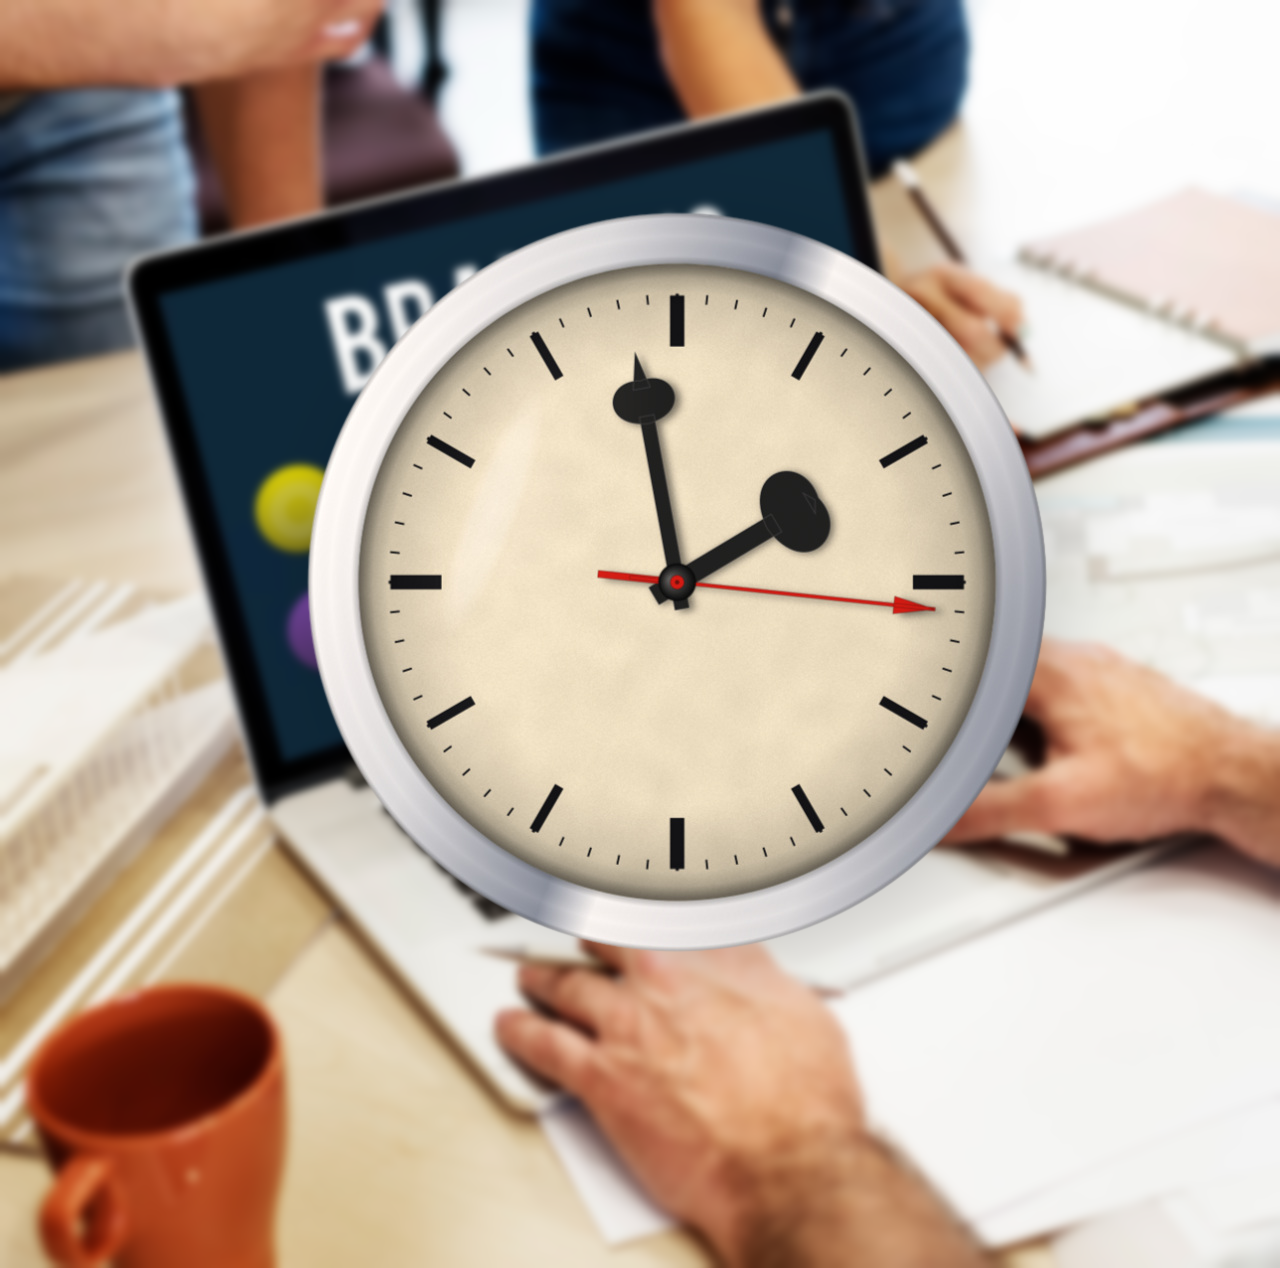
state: 1:58:16
